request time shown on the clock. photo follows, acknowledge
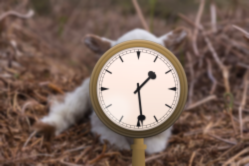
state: 1:29
